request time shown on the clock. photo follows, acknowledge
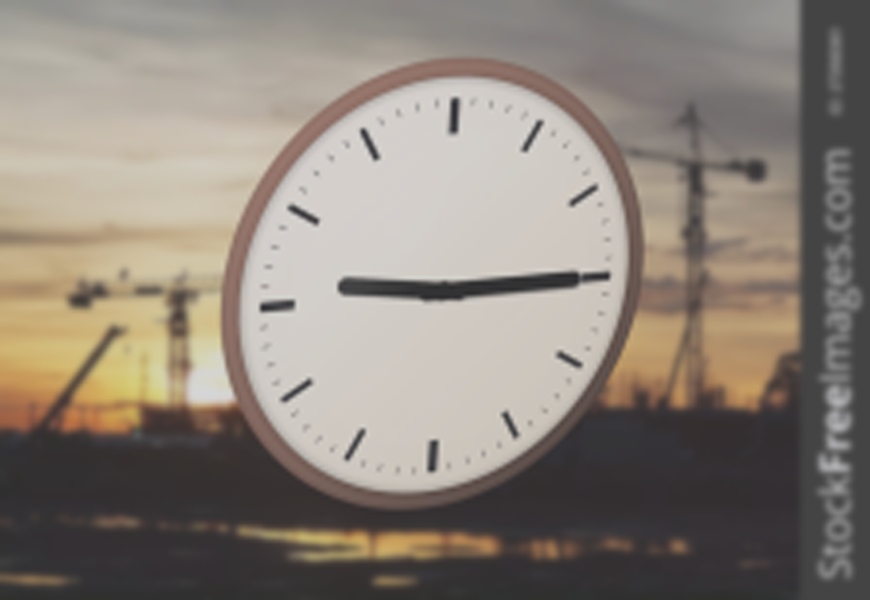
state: 9:15
